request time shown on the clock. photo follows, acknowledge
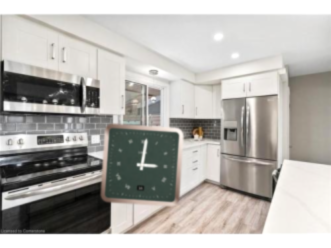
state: 3:01
